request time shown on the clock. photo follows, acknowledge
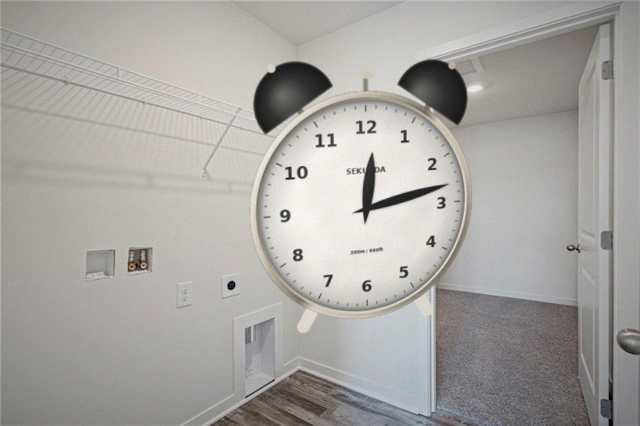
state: 12:13
